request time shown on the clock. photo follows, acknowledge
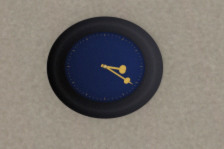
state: 3:21
